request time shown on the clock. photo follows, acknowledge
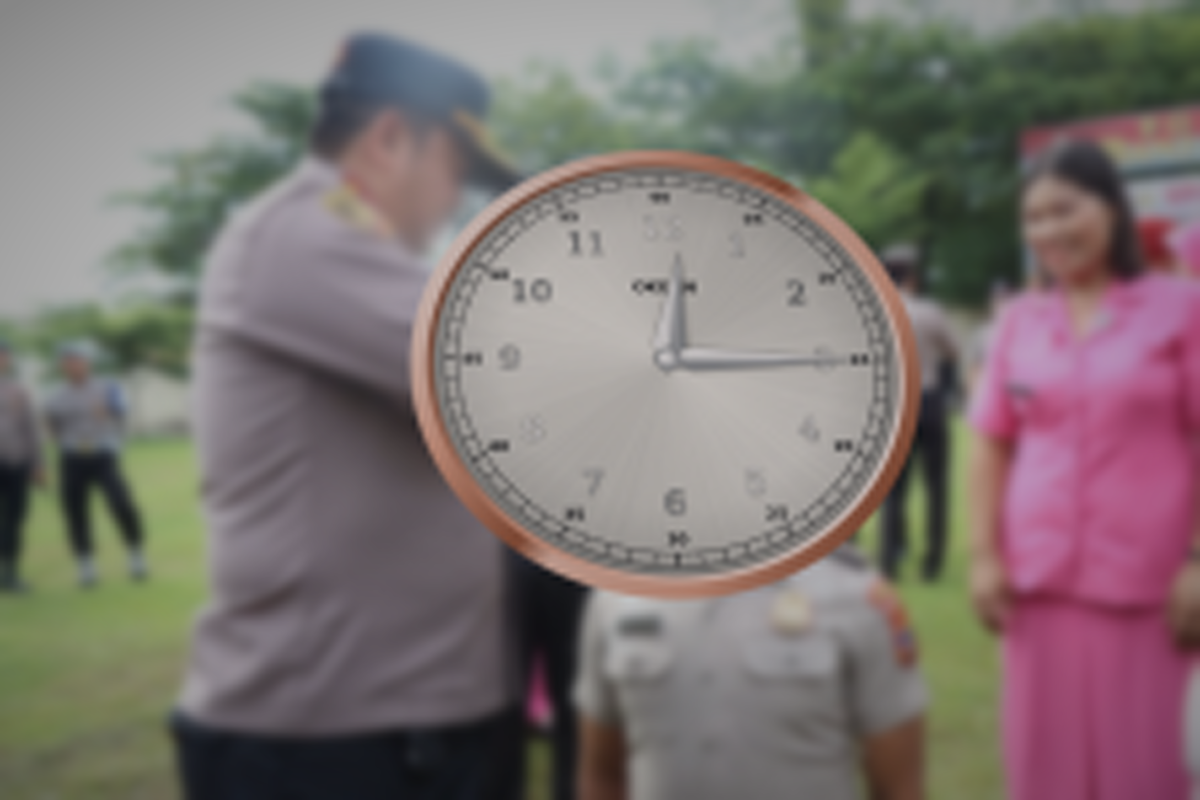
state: 12:15
